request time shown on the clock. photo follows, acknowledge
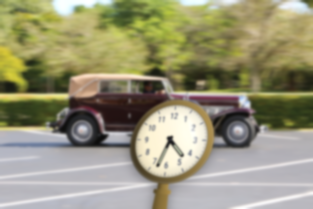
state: 4:33
